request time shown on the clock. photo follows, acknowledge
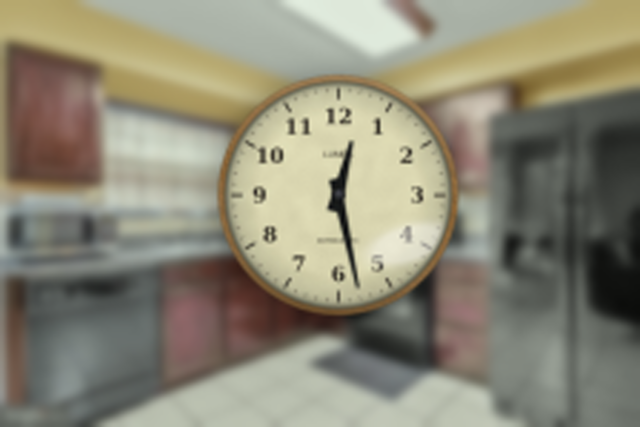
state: 12:28
